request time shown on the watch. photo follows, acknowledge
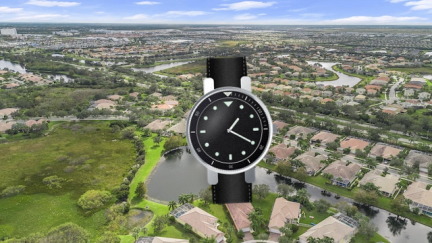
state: 1:20
